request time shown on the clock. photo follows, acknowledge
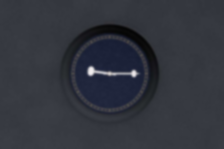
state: 9:15
